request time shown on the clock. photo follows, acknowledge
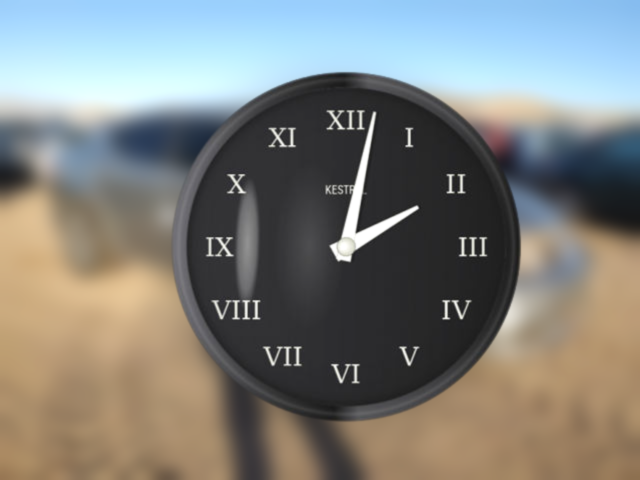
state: 2:02
